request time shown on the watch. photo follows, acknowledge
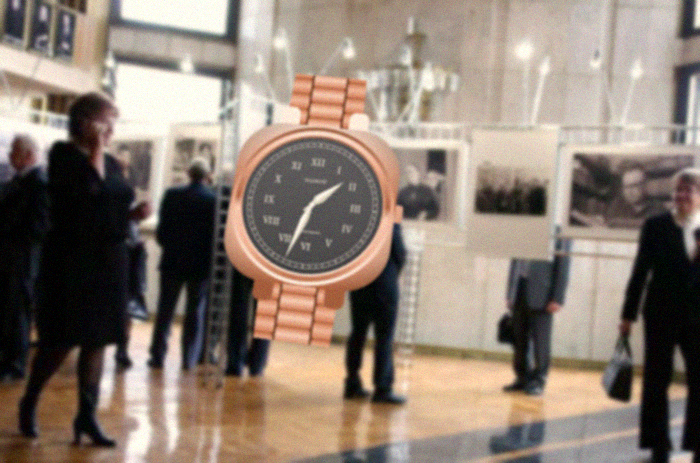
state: 1:33
